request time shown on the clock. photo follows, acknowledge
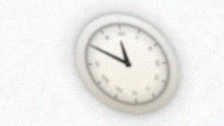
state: 11:50
